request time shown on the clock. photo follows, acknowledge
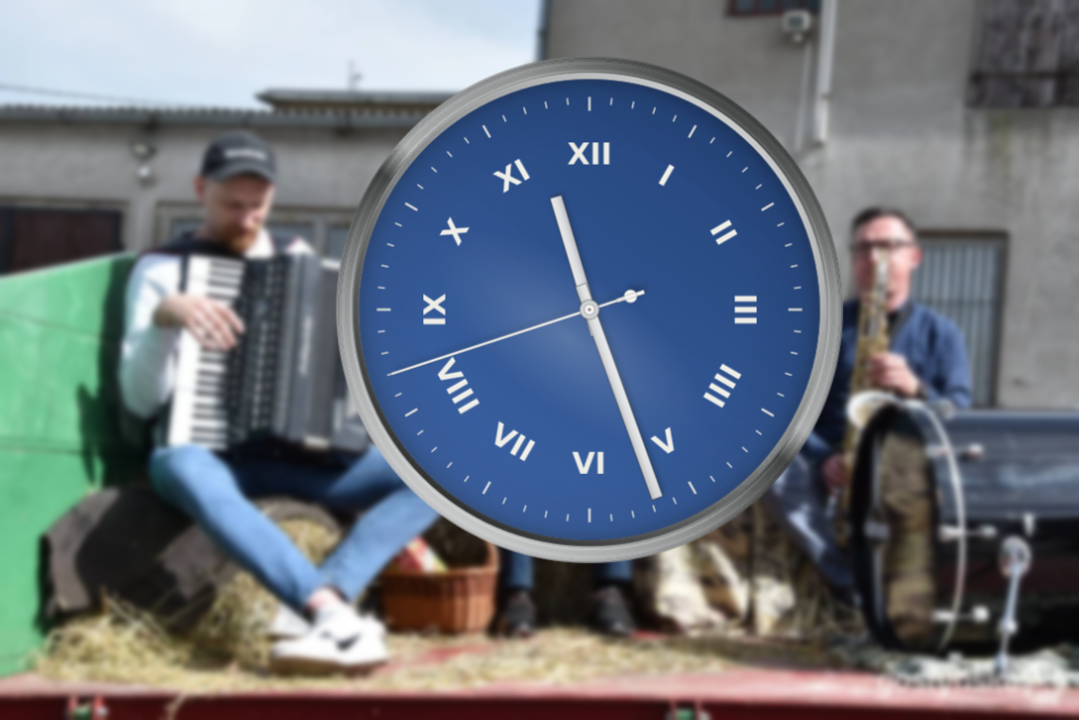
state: 11:26:42
